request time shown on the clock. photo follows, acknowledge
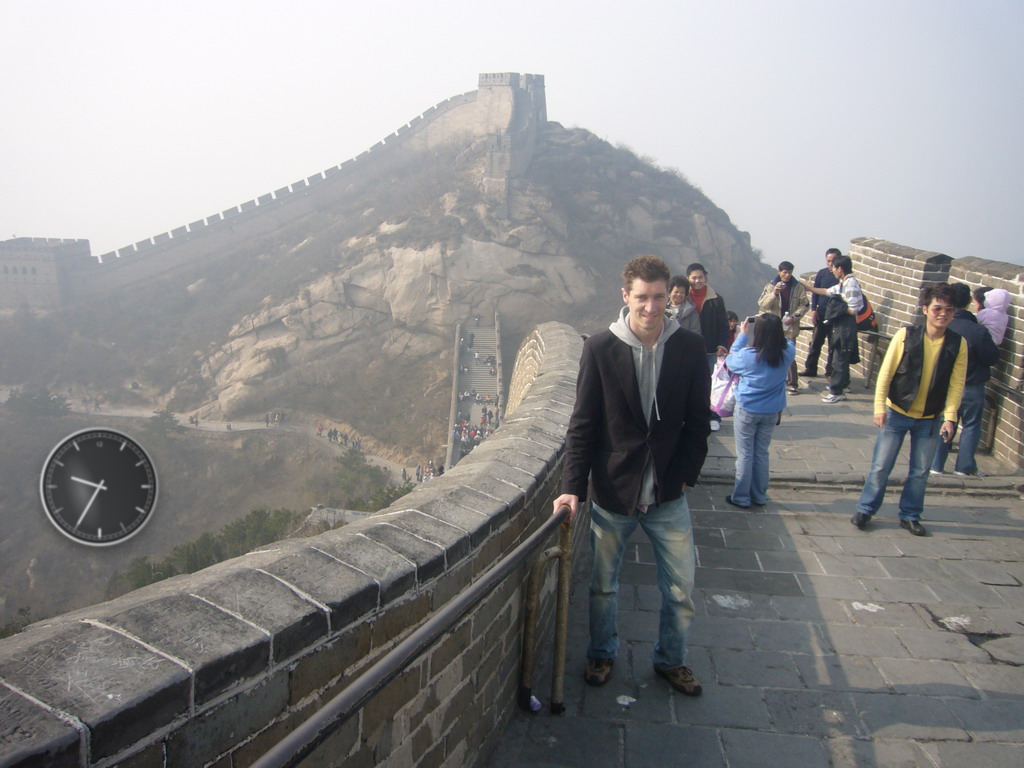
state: 9:35
